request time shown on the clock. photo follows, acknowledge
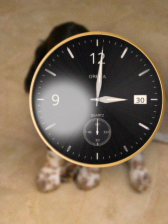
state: 3:01
